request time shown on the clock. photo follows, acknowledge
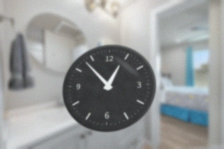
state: 12:53
